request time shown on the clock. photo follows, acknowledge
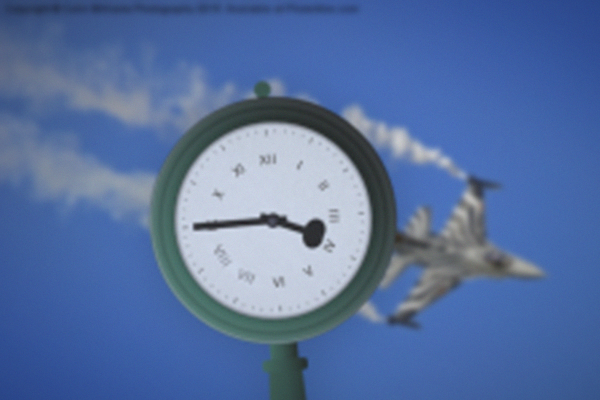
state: 3:45
